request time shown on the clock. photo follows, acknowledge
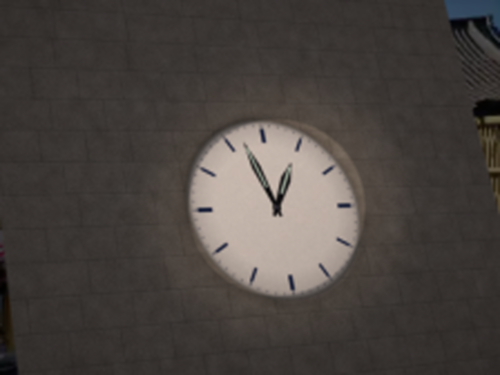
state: 12:57
